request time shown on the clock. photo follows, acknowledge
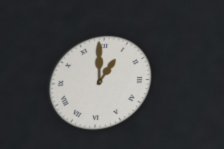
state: 12:59
